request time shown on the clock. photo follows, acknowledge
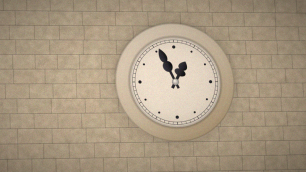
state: 12:56
